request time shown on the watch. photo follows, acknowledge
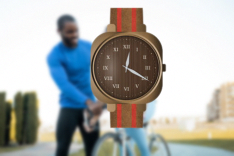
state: 12:20
